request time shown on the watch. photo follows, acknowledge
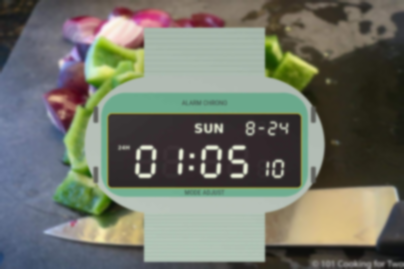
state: 1:05:10
